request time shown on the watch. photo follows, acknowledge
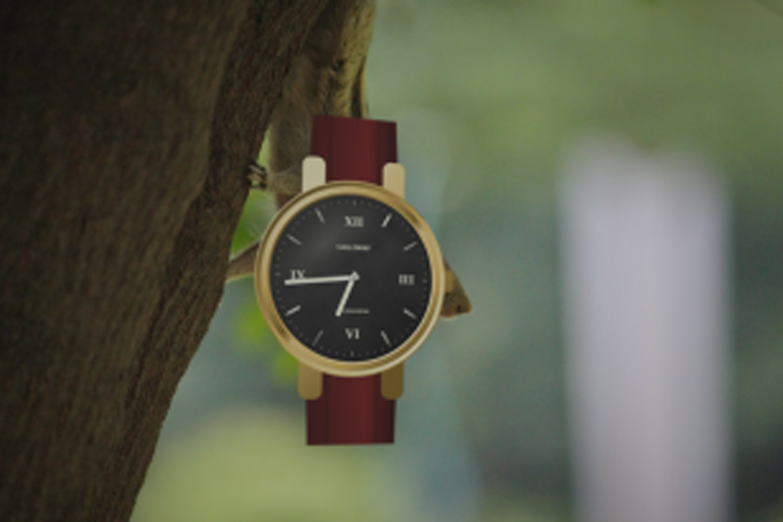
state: 6:44
